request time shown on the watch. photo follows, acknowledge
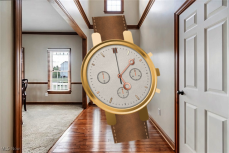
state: 5:08
